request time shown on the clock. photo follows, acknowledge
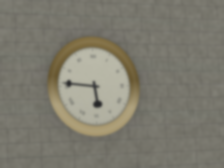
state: 5:46
